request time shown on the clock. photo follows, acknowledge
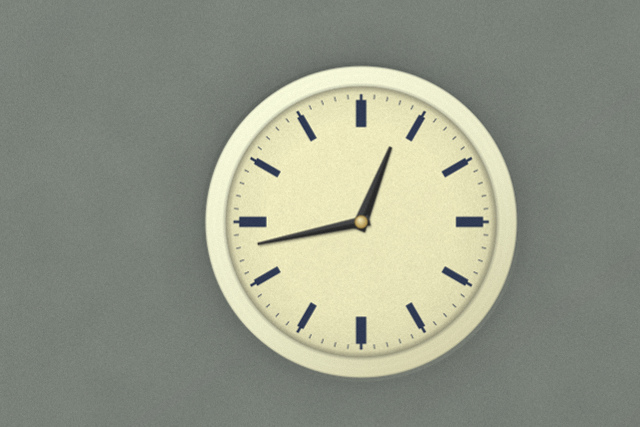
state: 12:43
